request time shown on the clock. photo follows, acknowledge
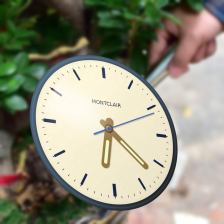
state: 6:22:11
